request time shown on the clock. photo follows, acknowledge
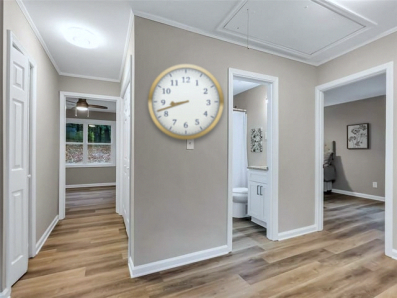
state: 8:42
